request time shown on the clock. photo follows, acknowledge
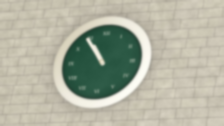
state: 10:54
